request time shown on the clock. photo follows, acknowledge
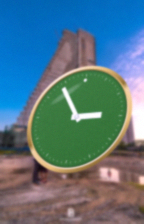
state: 2:54
